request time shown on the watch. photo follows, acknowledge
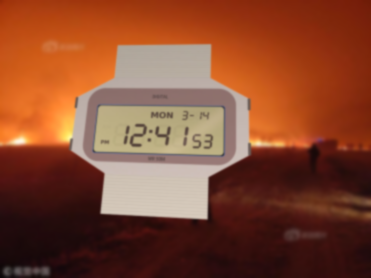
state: 12:41:53
